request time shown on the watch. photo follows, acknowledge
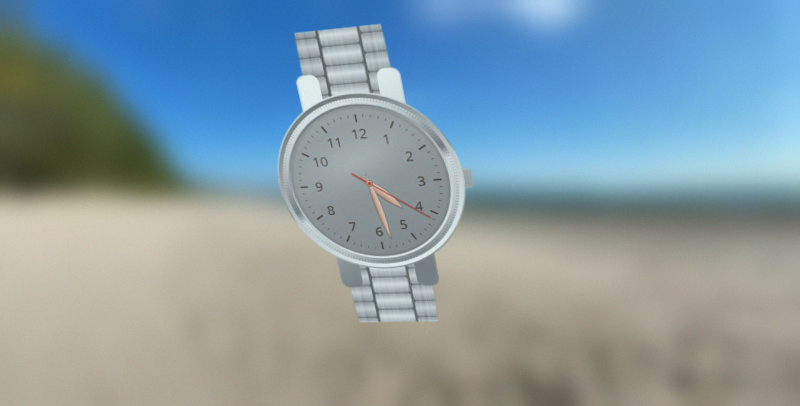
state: 4:28:21
